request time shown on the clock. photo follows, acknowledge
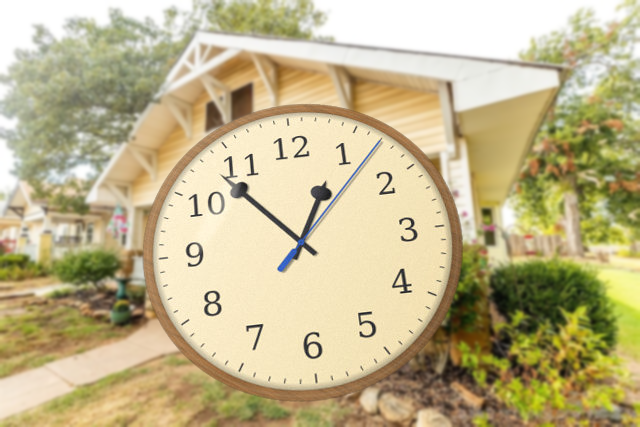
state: 12:53:07
